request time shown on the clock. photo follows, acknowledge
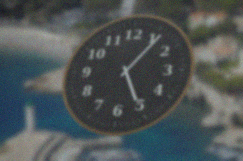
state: 5:06
